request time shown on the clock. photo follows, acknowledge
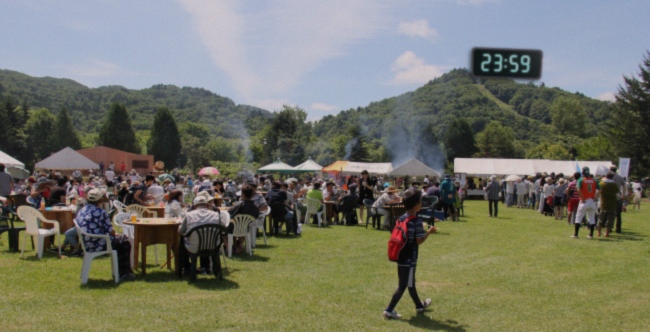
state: 23:59
